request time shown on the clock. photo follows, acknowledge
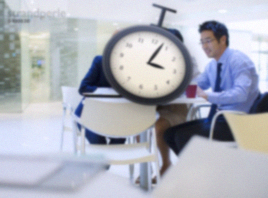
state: 3:03
